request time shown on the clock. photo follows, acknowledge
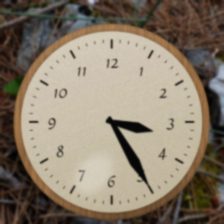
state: 3:25
